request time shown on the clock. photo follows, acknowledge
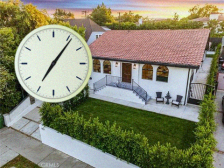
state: 7:06
